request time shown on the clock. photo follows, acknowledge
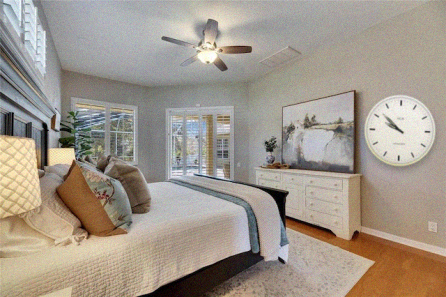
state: 9:52
